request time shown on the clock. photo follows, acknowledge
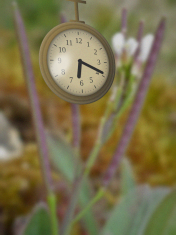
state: 6:19
